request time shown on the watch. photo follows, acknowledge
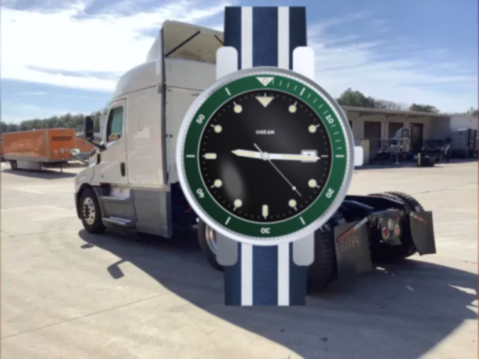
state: 9:15:23
